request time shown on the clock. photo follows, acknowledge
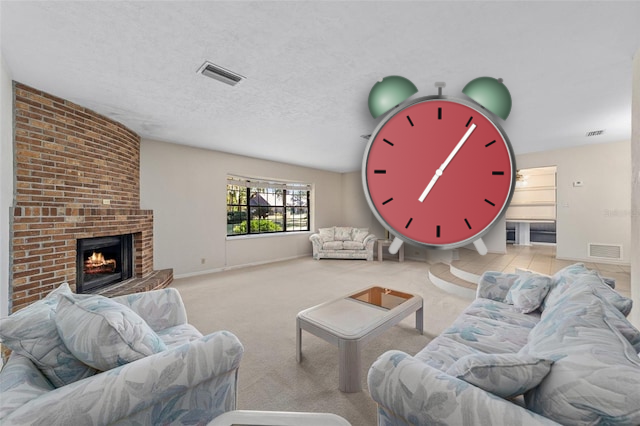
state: 7:06
